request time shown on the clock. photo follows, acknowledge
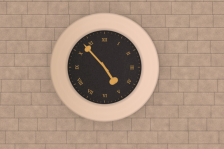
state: 4:53
